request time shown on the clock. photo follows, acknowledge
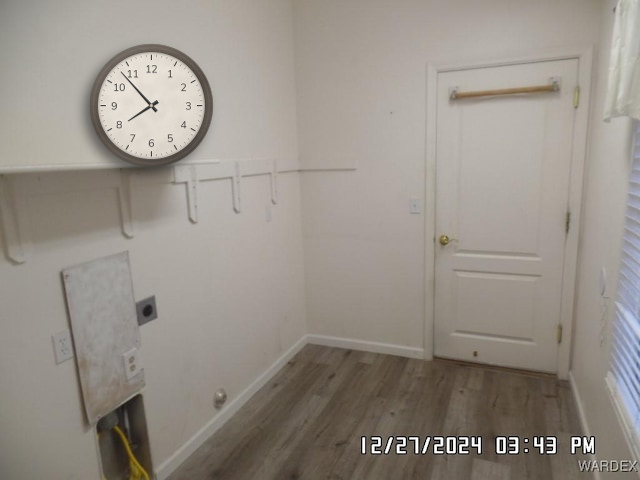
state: 7:53
